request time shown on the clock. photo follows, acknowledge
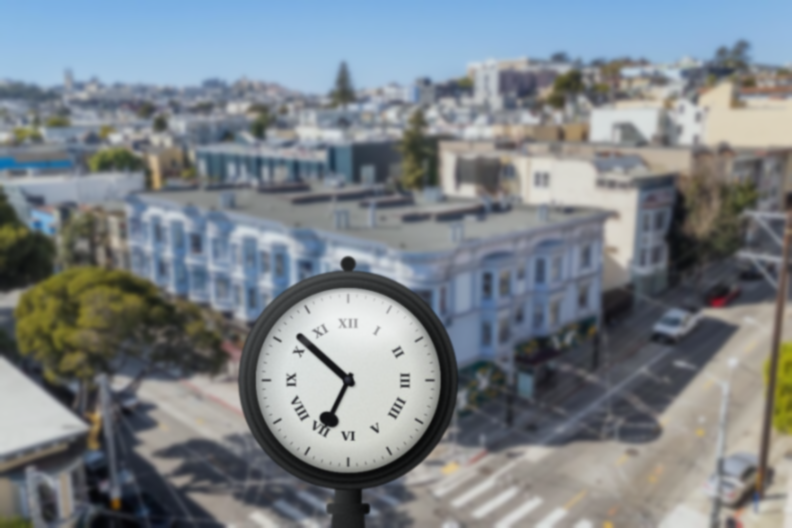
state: 6:52
